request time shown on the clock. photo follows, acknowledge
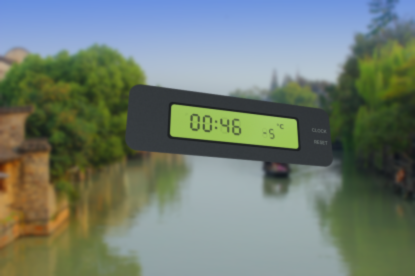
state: 0:46
